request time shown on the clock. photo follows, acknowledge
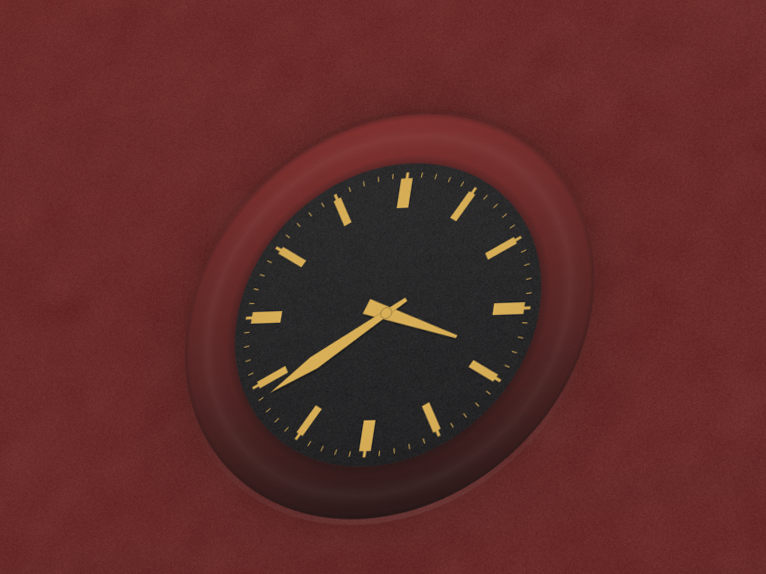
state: 3:39
